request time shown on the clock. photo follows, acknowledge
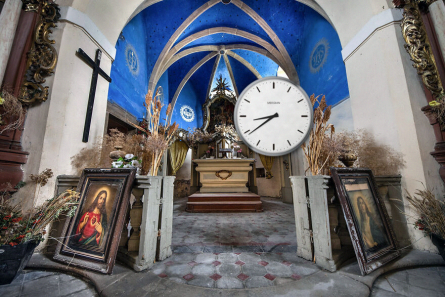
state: 8:39
